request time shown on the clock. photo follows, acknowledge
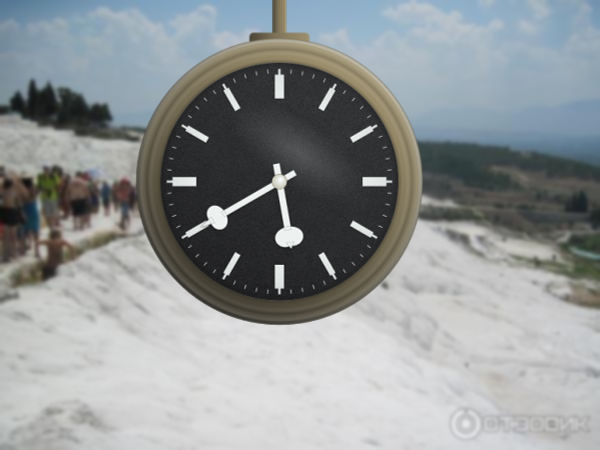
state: 5:40
